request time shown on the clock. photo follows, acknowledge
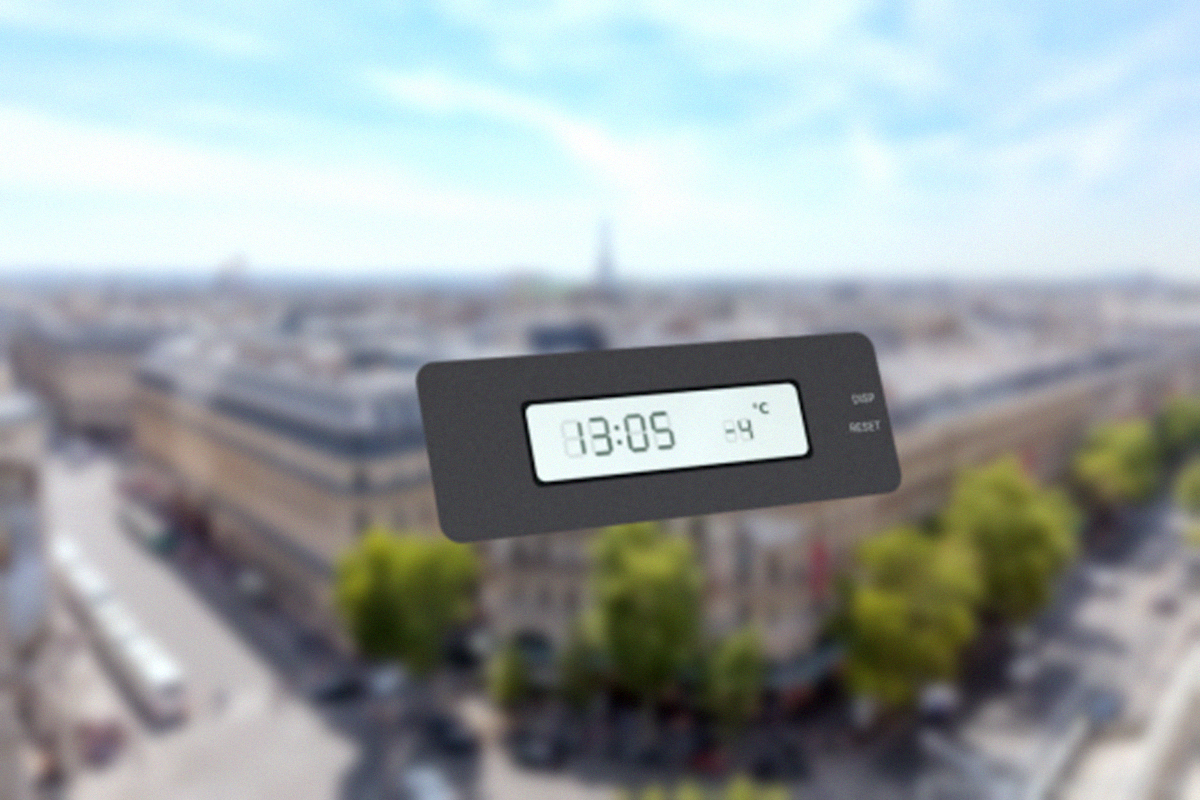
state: 13:05
